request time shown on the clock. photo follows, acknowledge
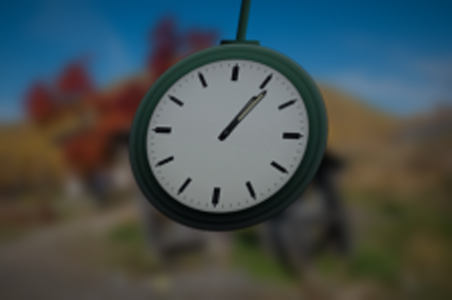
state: 1:06
